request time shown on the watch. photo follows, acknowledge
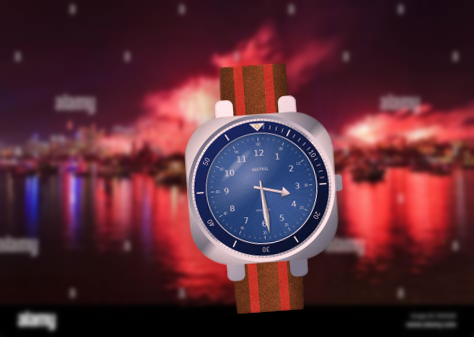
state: 3:29
